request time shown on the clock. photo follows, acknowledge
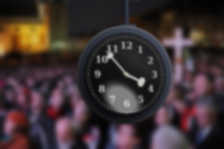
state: 3:53
